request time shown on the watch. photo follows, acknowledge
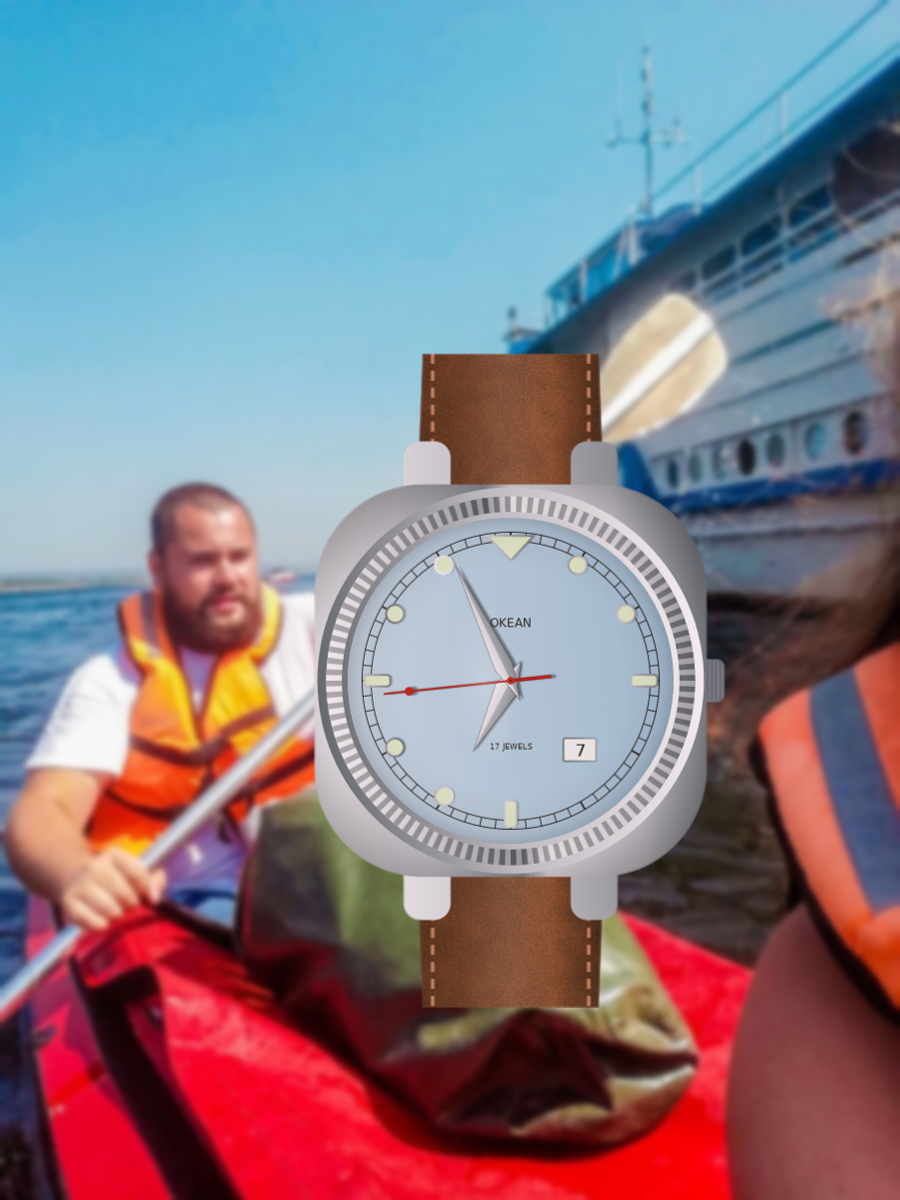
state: 6:55:44
